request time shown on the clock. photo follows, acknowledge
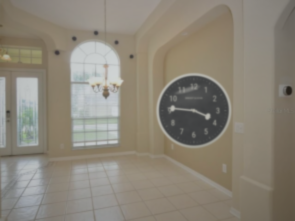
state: 3:46
